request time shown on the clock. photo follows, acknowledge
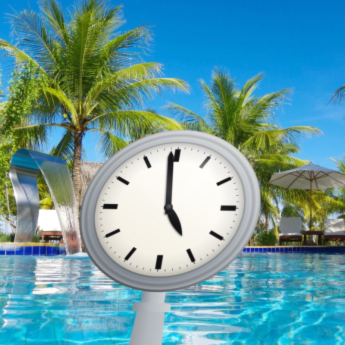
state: 4:59
